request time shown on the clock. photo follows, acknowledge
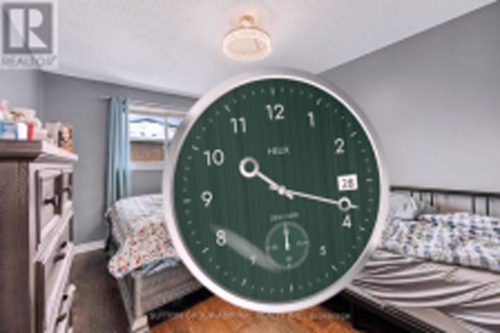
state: 10:18
